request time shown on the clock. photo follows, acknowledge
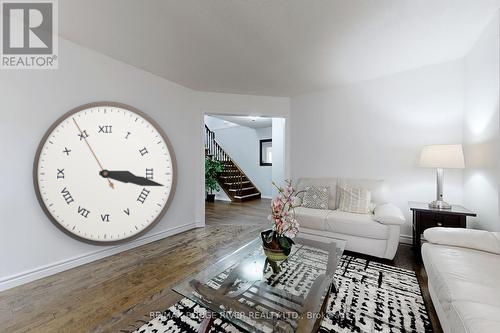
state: 3:16:55
